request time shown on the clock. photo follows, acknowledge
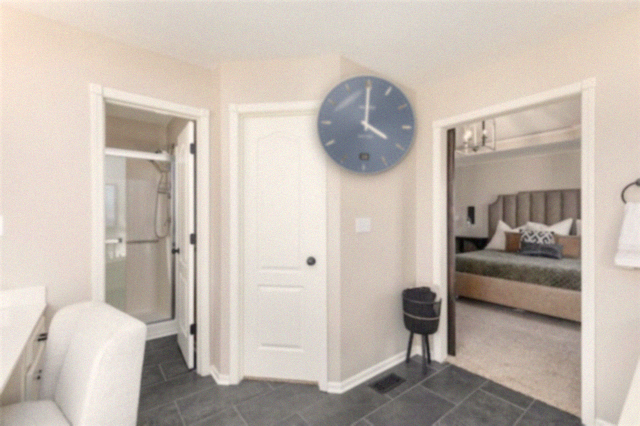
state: 4:00
